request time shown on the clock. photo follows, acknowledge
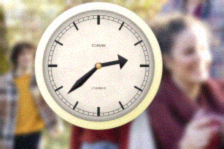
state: 2:38
